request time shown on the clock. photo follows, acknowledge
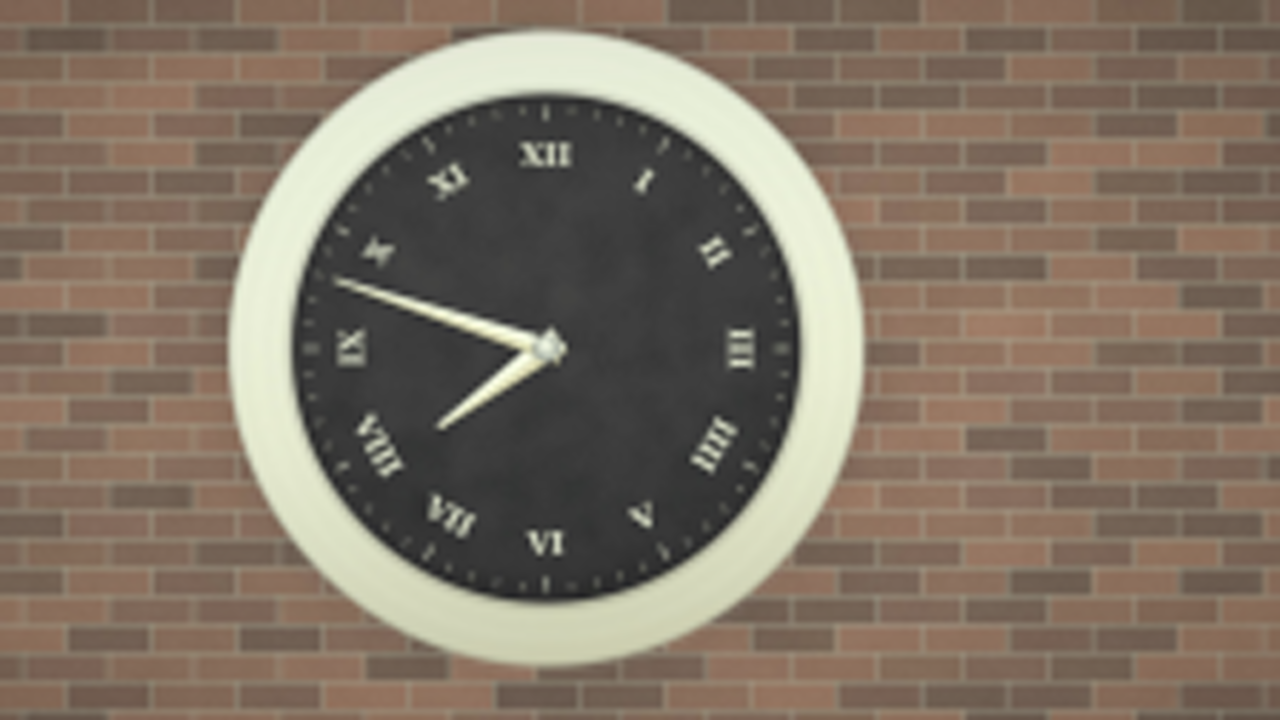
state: 7:48
